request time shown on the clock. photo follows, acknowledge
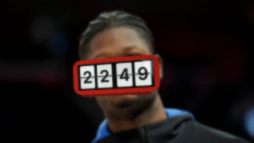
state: 22:49
